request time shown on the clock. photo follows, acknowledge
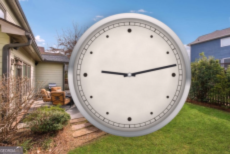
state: 9:13
